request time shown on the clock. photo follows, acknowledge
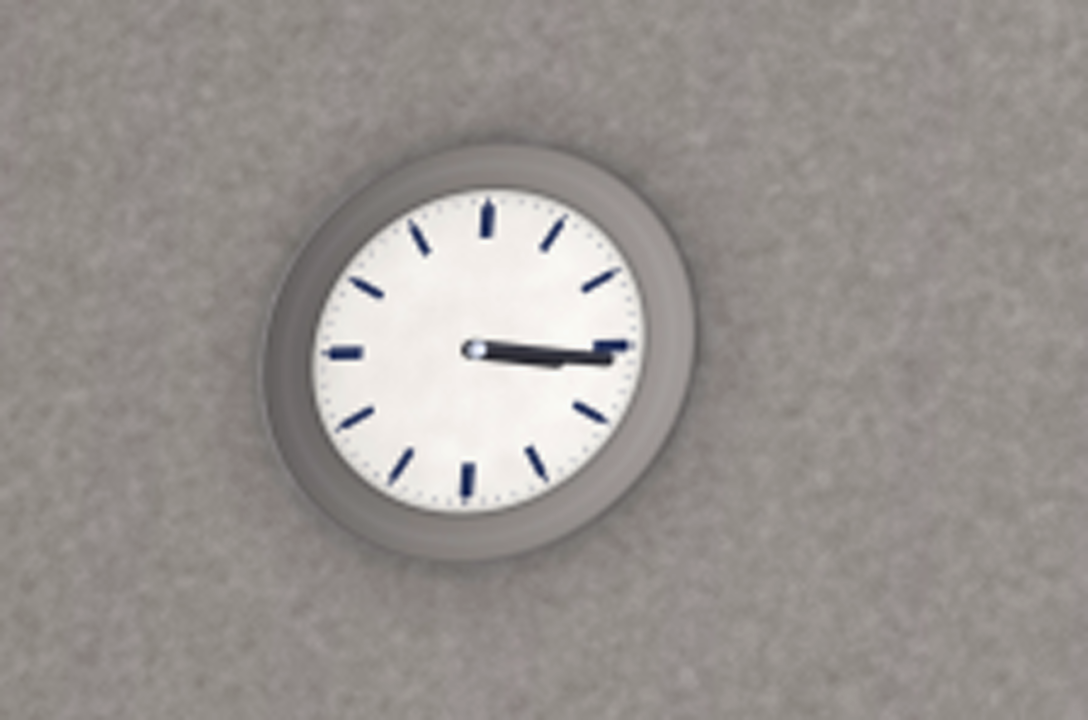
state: 3:16
